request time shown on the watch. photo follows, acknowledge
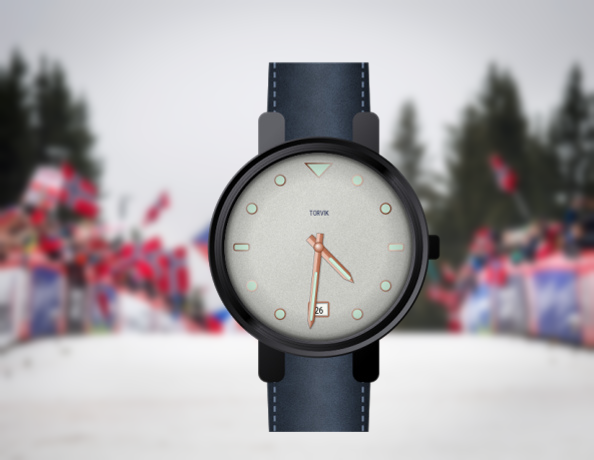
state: 4:31
